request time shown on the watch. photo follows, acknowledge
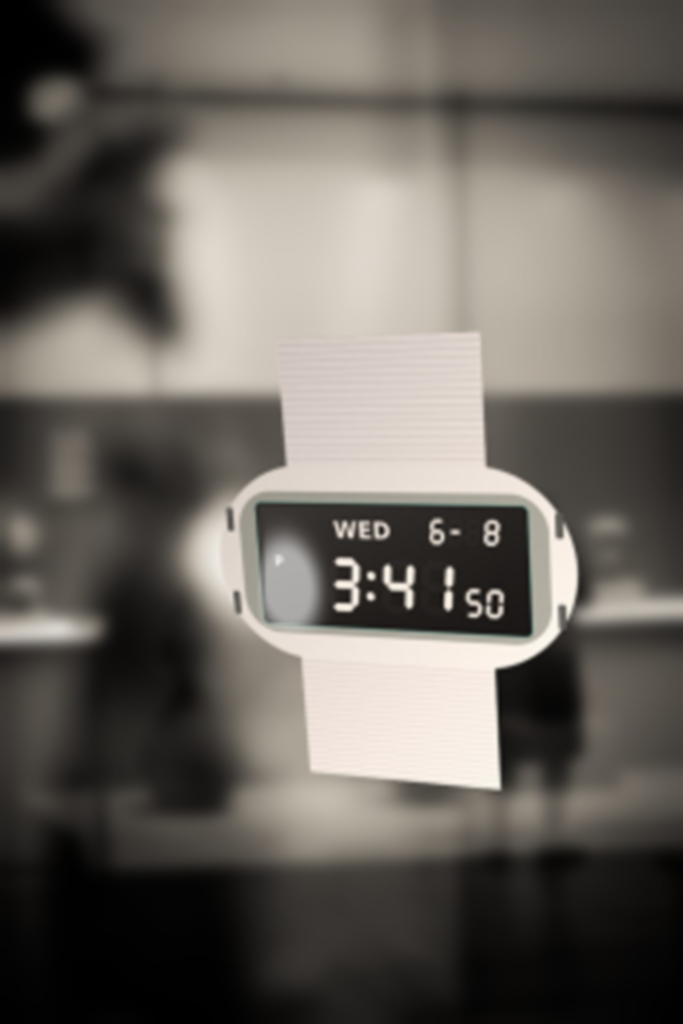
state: 3:41:50
